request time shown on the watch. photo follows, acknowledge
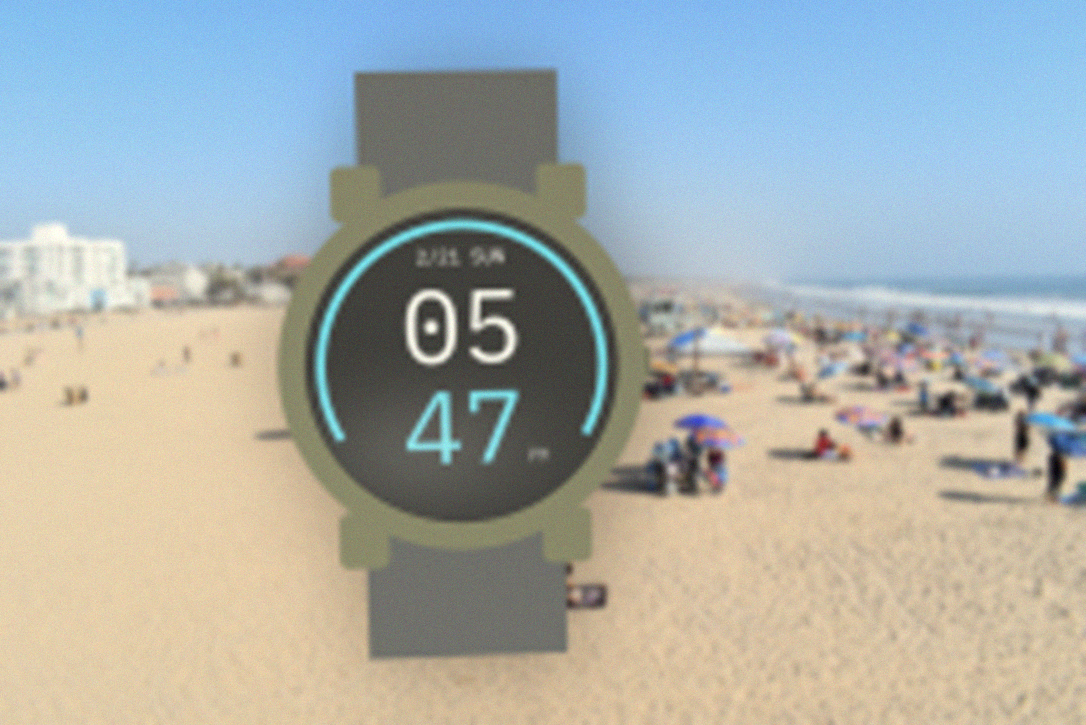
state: 5:47
